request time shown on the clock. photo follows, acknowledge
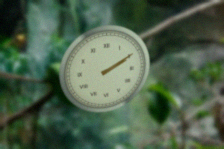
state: 2:10
